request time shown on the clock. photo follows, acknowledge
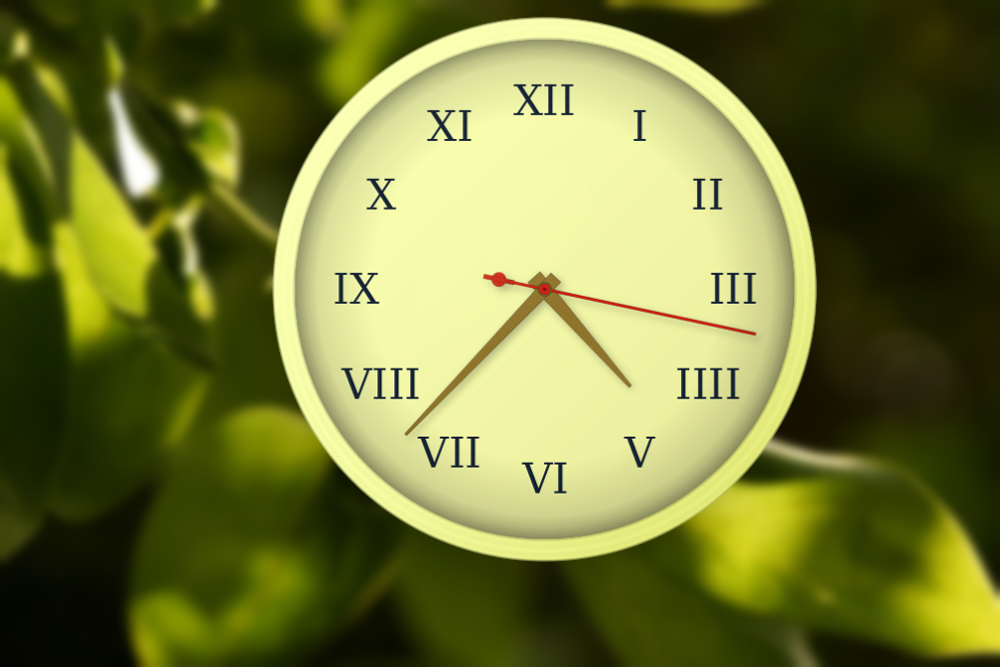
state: 4:37:17
